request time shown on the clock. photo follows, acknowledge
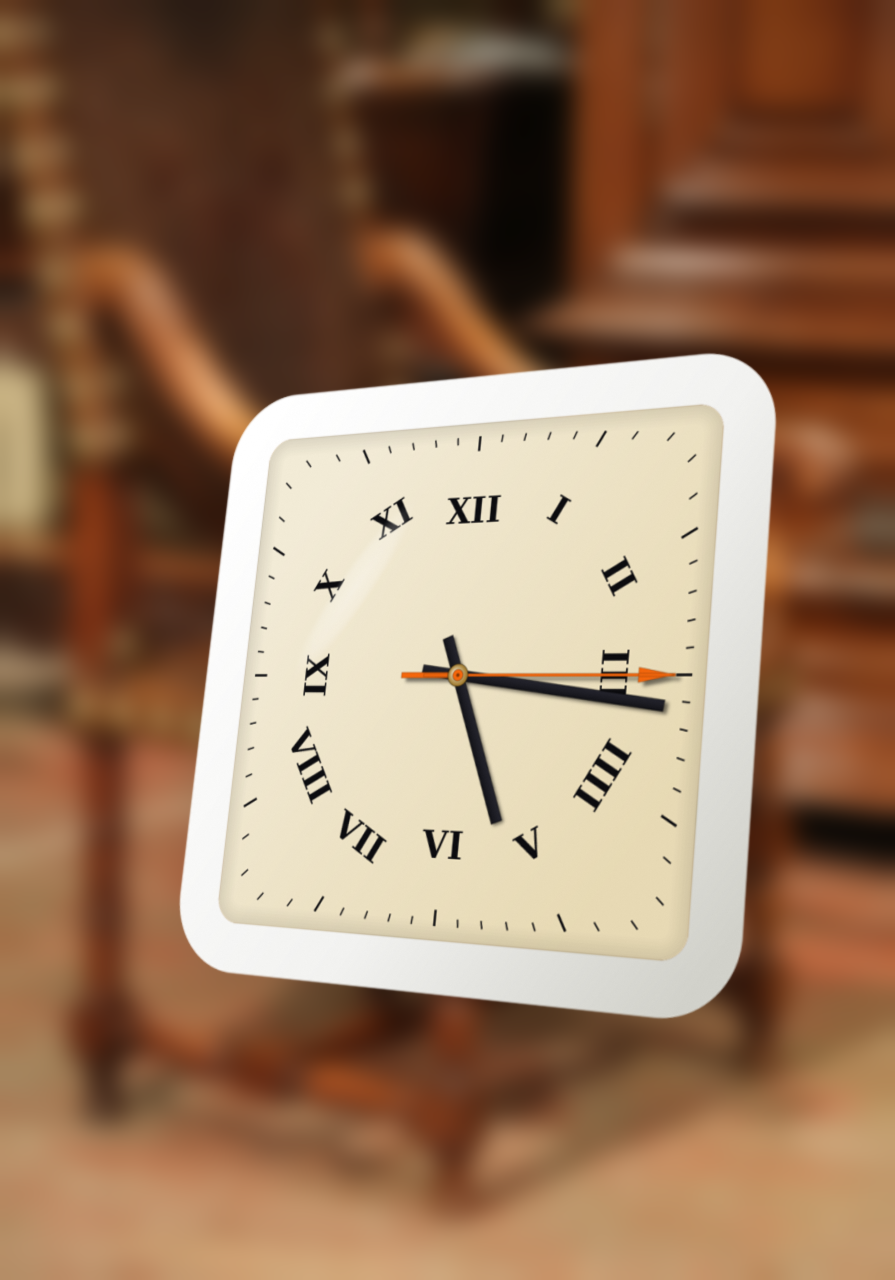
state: 5:16:15
